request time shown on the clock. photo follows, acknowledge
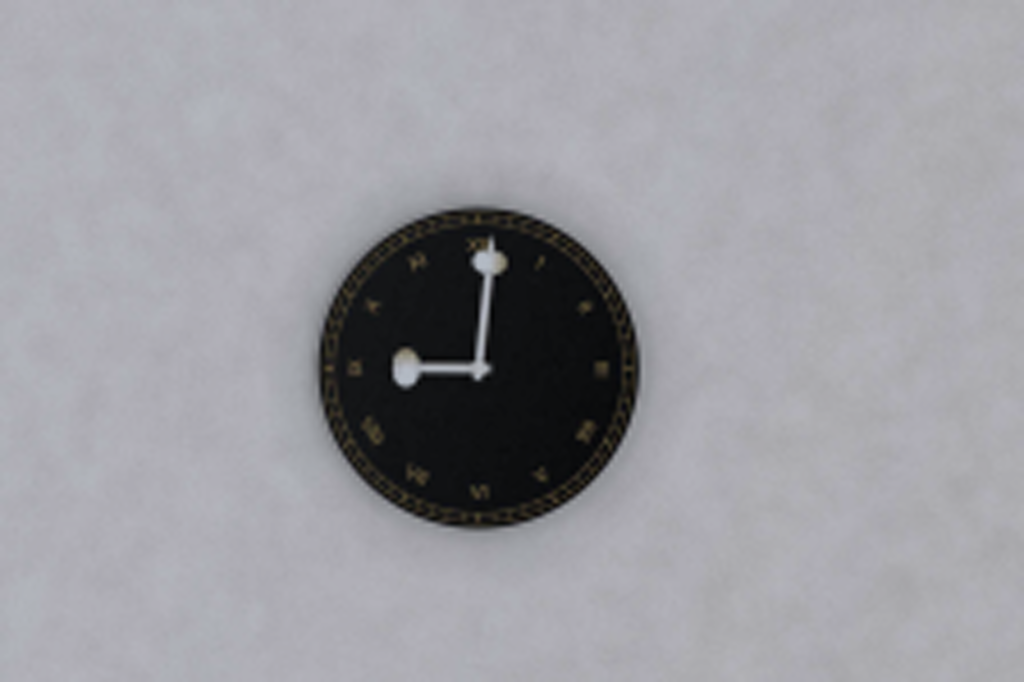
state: 9:01
